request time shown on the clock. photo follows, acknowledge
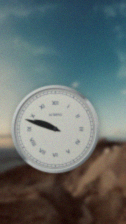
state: 9:48
